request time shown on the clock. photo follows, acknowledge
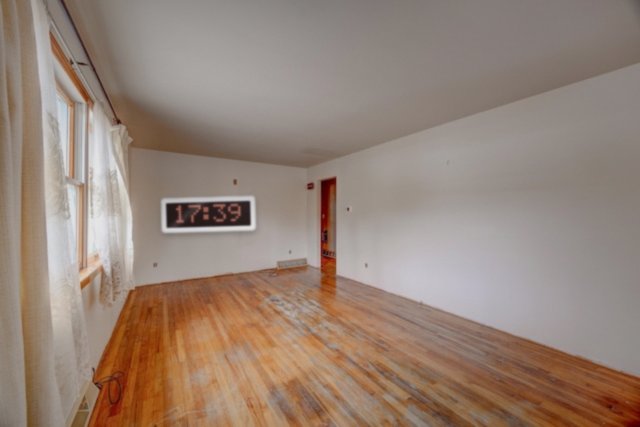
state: 17:39
